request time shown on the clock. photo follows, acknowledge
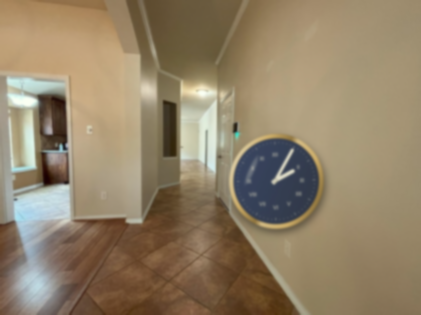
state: 2:05
